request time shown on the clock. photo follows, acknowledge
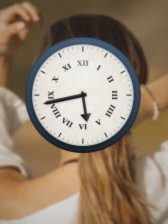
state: 5:43
